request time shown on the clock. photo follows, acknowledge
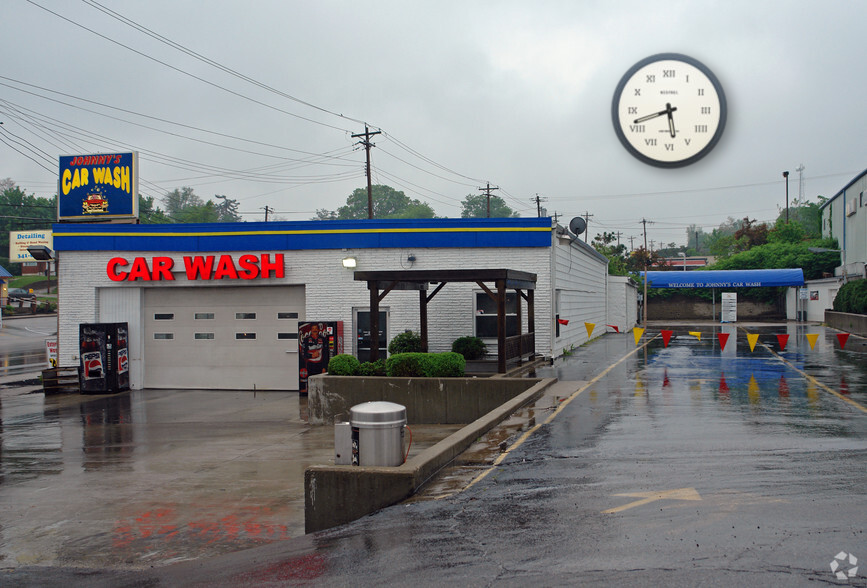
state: 5:42
